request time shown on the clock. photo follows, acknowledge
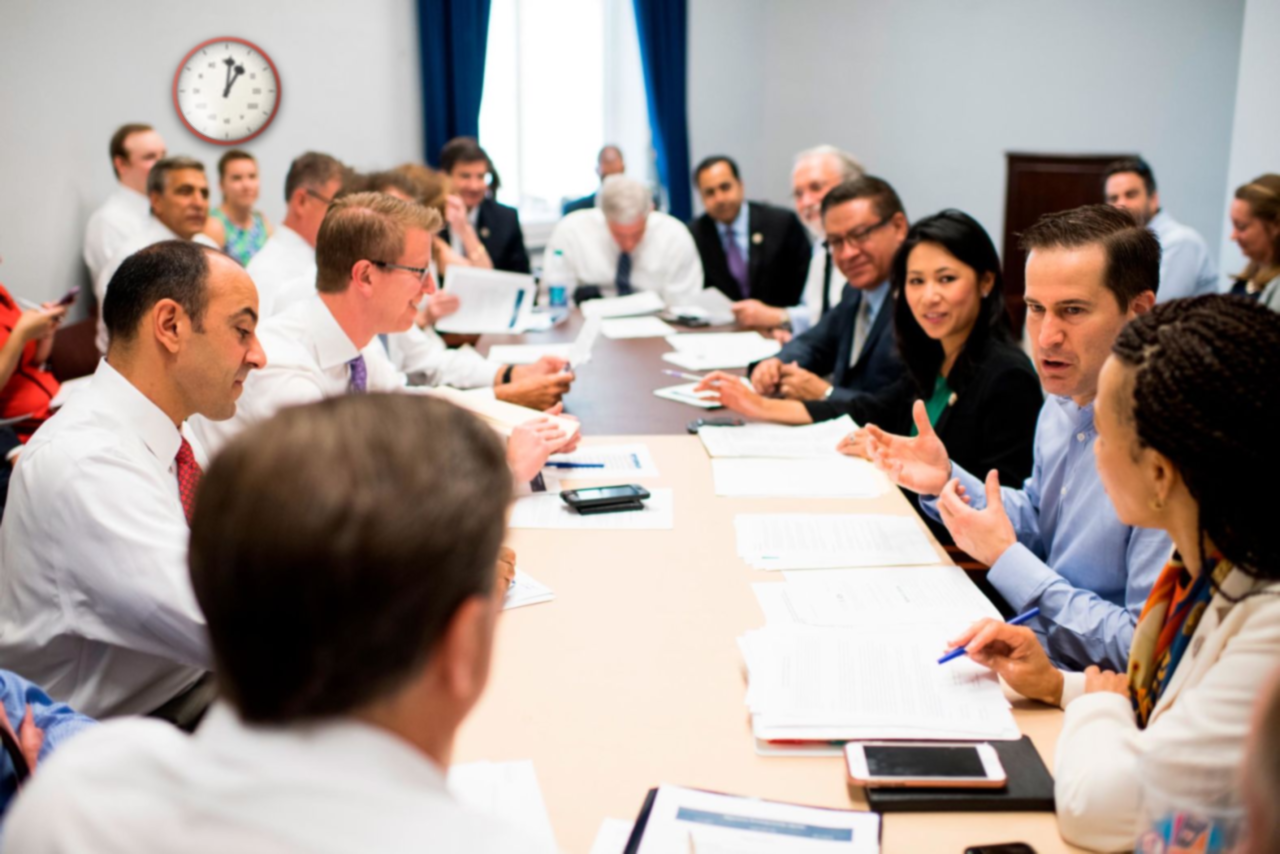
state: 1:01
